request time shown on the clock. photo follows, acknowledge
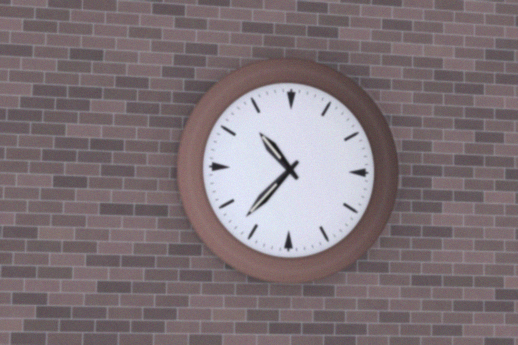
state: 10:37
